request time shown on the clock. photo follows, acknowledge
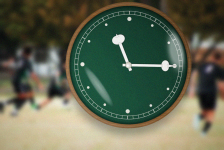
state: 11:15
